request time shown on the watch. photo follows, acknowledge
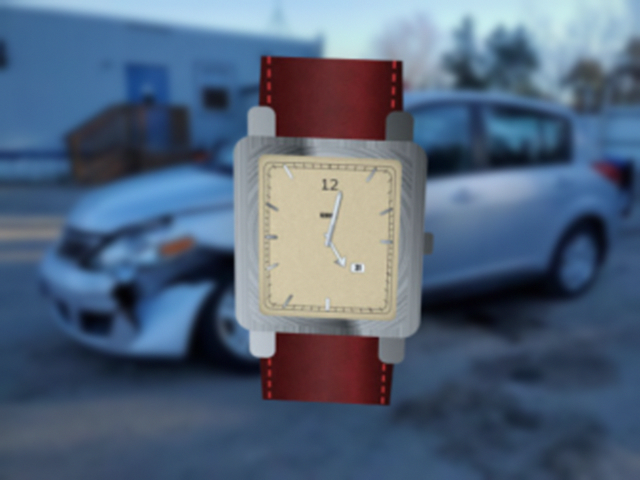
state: 5:02
